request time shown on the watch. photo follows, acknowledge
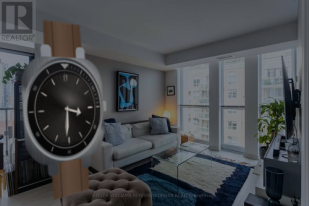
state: 3:31
